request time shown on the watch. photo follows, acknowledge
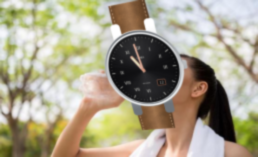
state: 10:59
